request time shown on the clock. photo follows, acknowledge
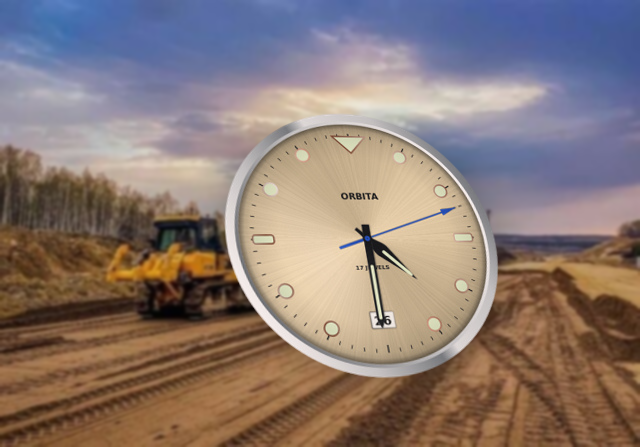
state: 4:30:12
